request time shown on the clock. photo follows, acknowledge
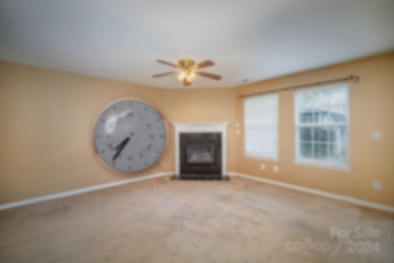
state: 7:36
